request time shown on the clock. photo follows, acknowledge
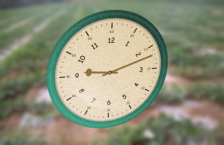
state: 9:12
